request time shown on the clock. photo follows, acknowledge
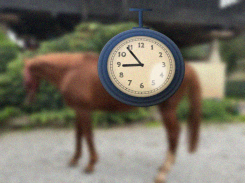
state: 8:54
